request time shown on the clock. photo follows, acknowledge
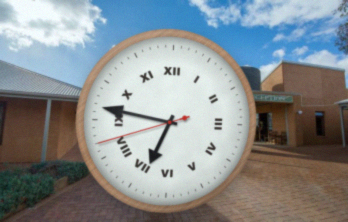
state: 6:46:42
